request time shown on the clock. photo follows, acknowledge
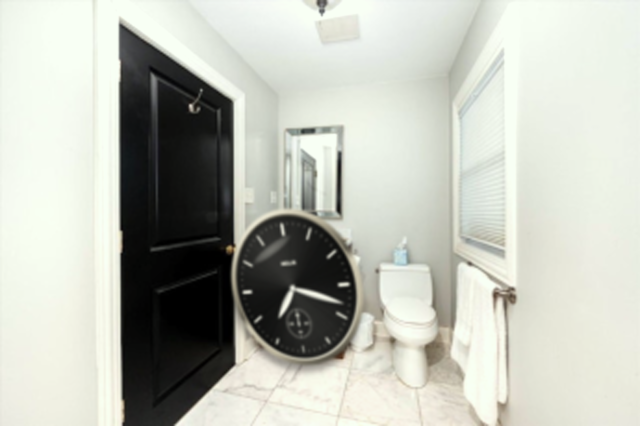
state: 7:18
